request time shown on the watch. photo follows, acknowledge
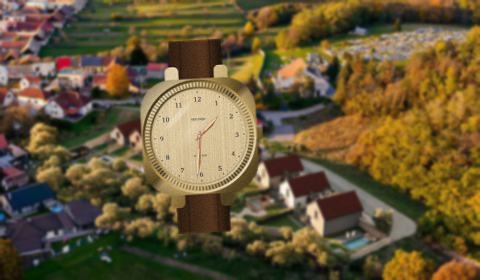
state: 1:31
